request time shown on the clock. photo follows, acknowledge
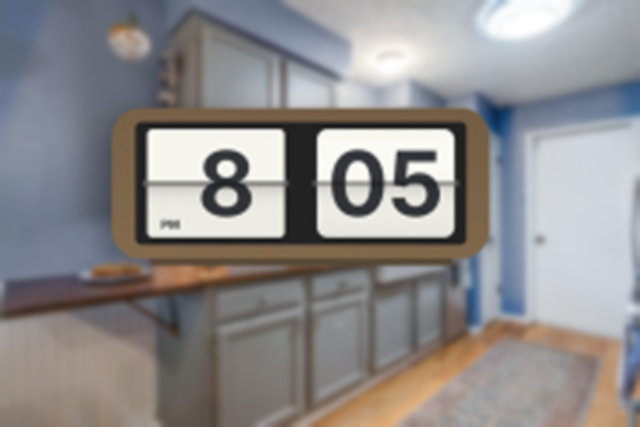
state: 8:05
